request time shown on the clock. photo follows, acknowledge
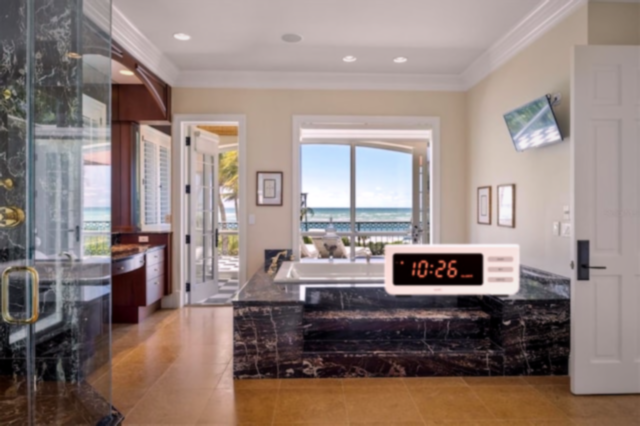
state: 10:26
